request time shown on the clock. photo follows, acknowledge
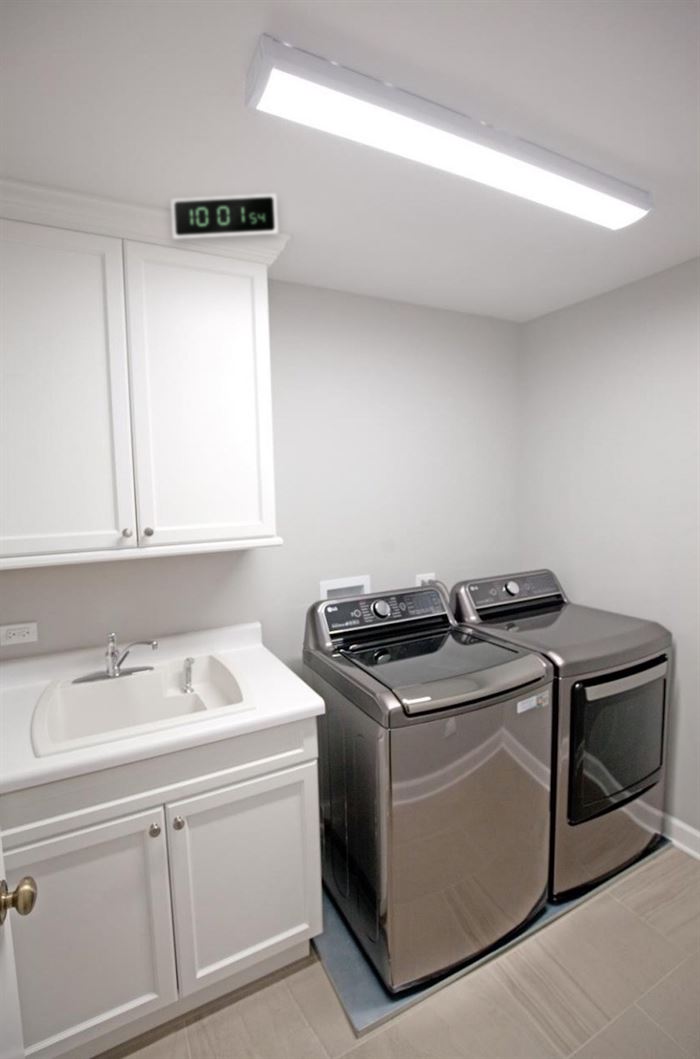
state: 10:01
